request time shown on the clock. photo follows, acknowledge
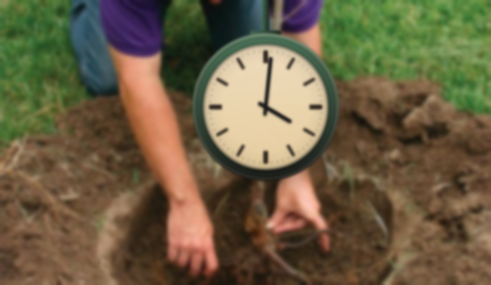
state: 4:01
